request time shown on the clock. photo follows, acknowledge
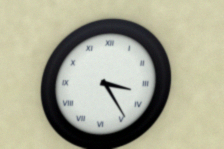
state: 3:24
